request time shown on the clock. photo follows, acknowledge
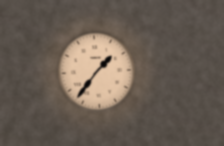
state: 1:37
